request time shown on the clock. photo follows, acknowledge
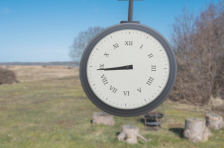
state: 8:44
